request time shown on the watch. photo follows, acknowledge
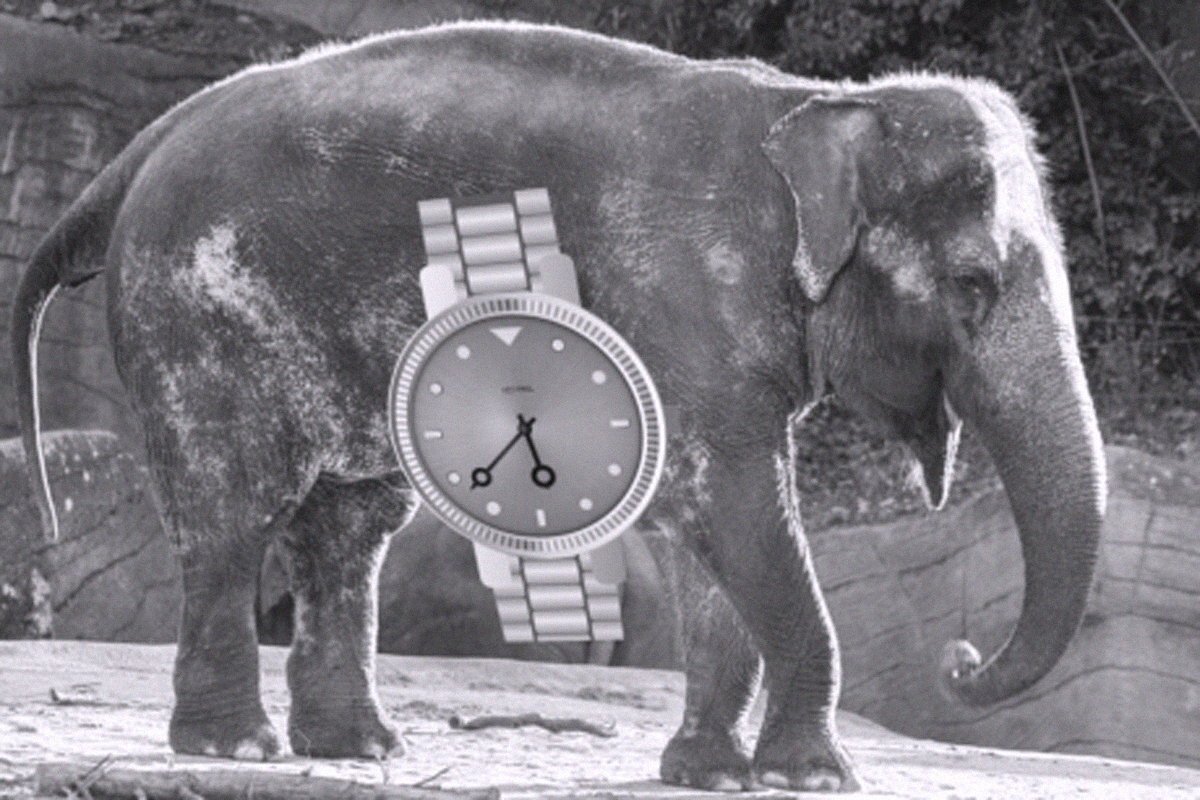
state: 5:38
